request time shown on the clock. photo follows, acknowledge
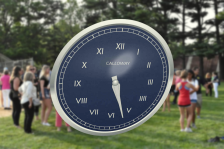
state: 5:27
